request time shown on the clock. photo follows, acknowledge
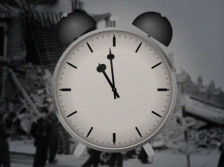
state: 10:59
